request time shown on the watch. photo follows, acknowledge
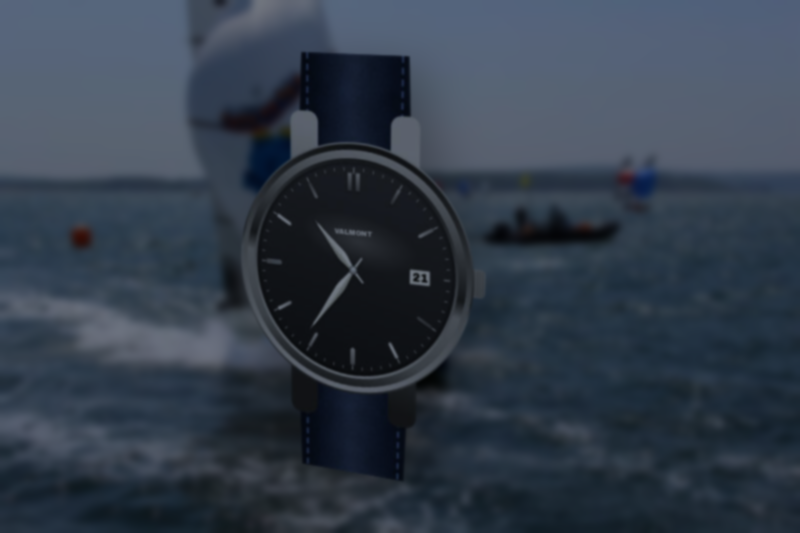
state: 10:36
